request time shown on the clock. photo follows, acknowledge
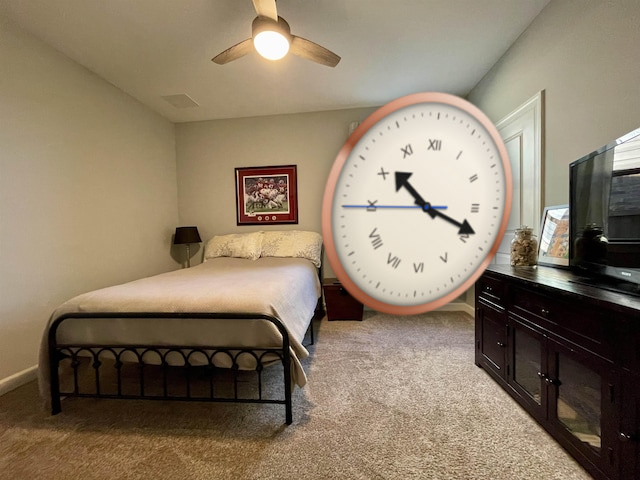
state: 10:18:45
